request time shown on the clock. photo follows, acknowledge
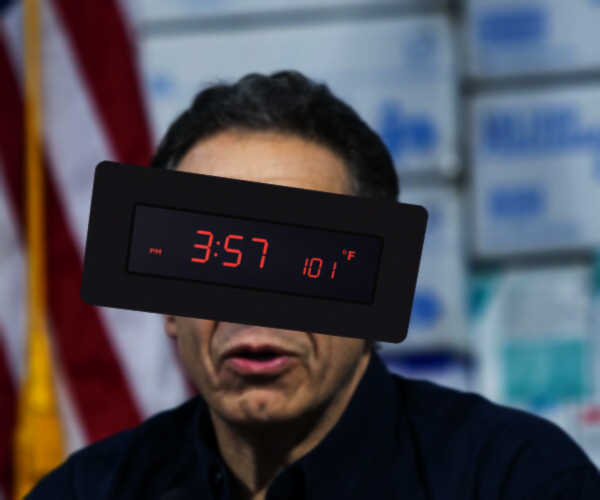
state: 3:57
